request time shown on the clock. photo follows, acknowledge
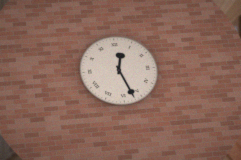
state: 12:27
